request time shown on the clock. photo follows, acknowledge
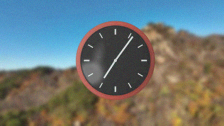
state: 7:06
